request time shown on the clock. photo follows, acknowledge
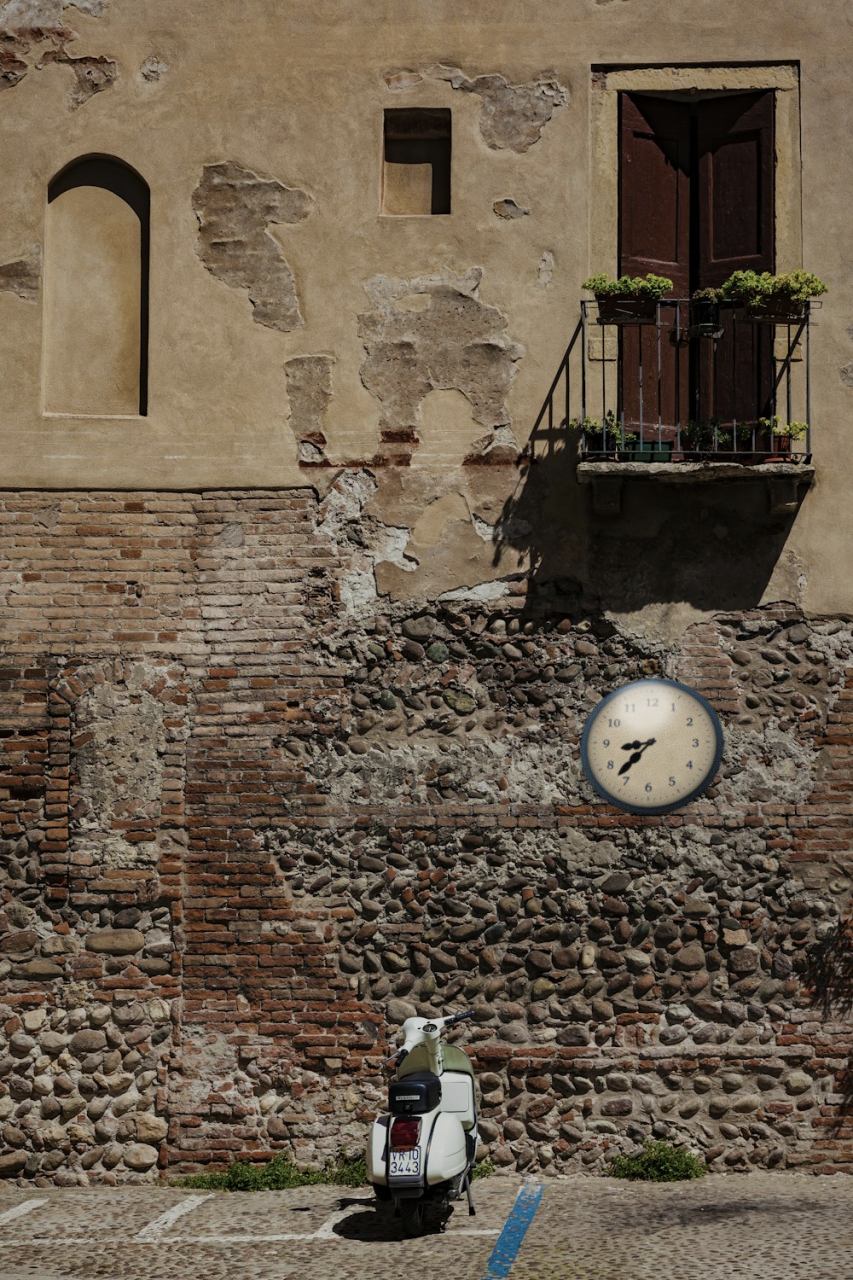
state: 8:37
